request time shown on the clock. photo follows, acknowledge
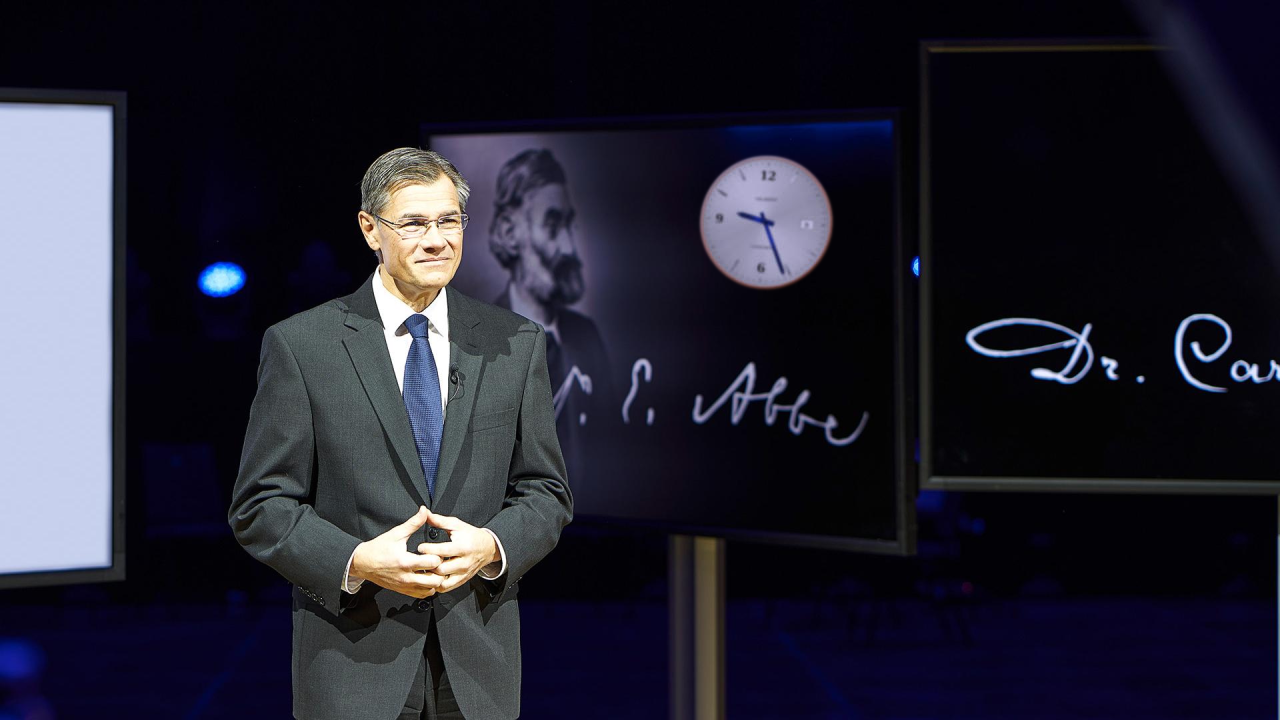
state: 9:26
